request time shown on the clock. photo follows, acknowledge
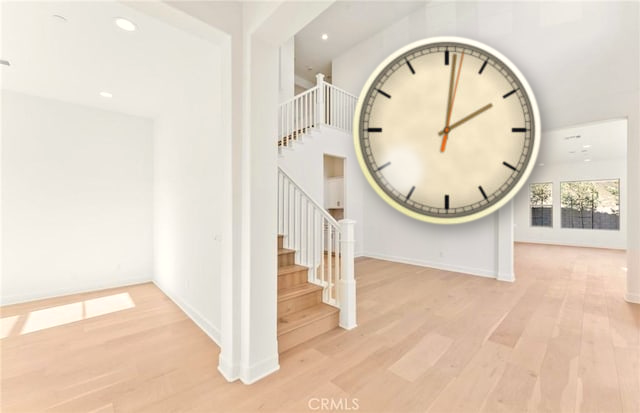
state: 2:01:02
